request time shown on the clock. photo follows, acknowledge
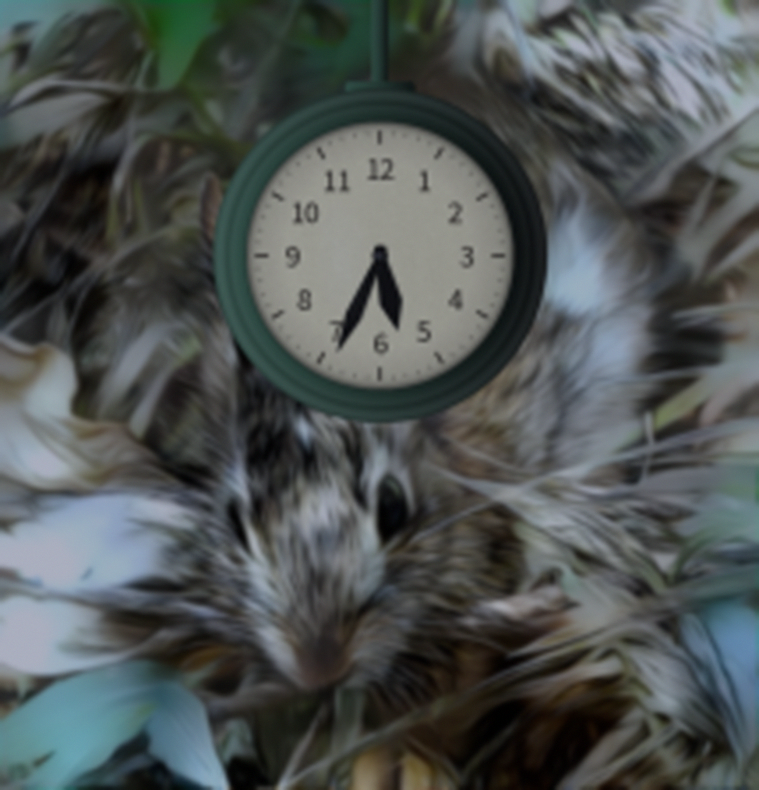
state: 5:34
